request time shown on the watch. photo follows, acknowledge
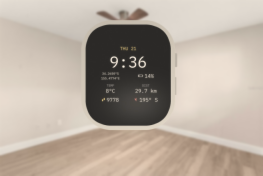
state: 9:36
